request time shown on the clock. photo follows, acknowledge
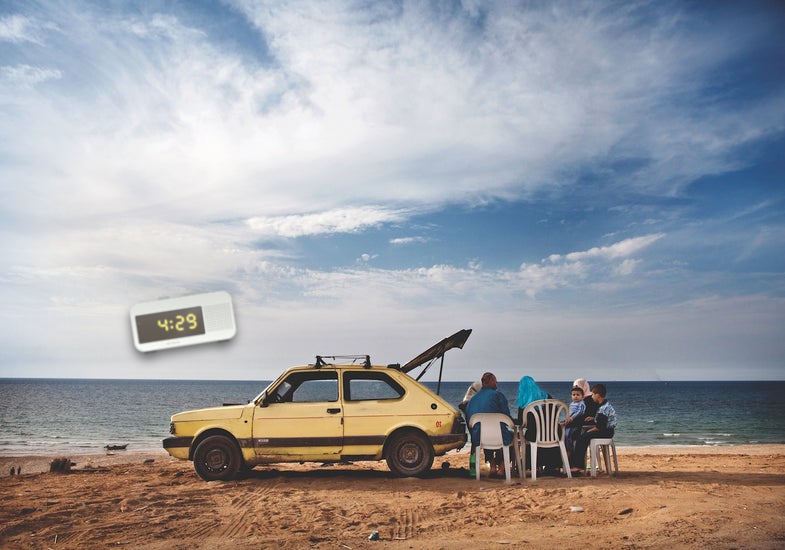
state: 4:29
